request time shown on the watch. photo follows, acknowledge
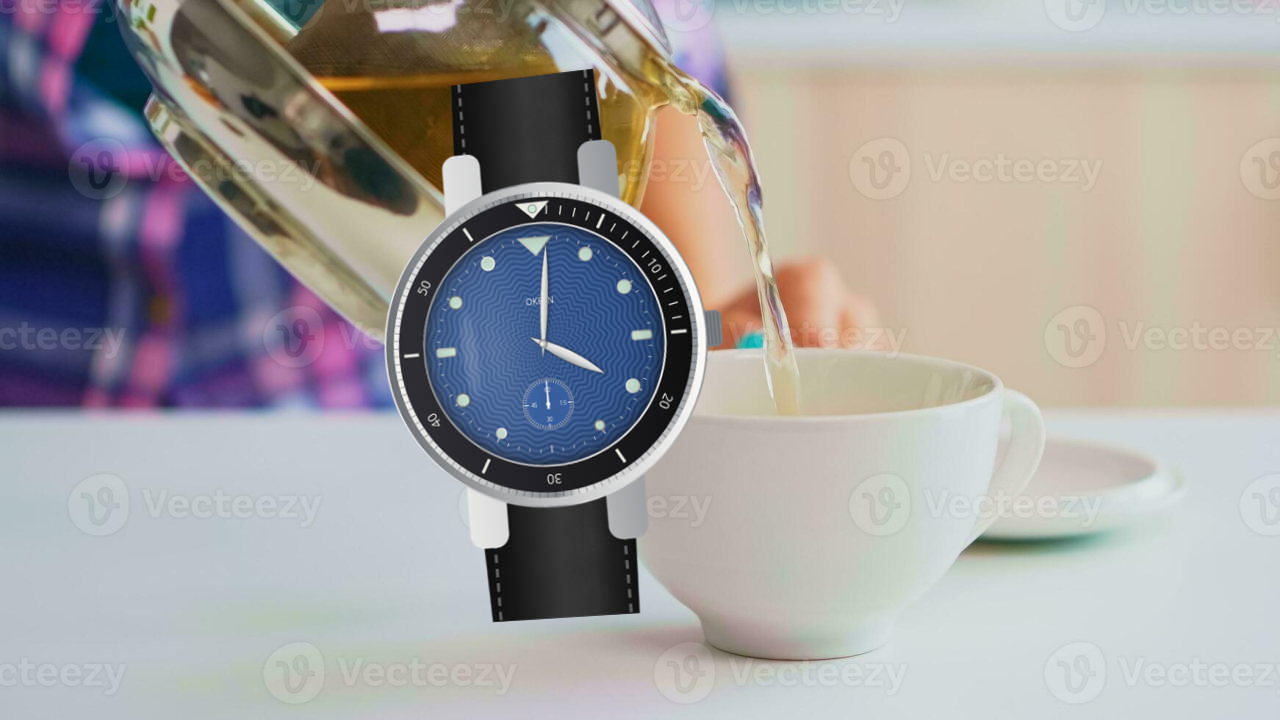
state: 4:01
